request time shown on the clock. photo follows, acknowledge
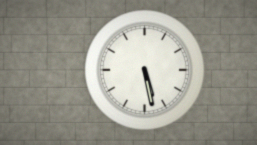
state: 5:28
